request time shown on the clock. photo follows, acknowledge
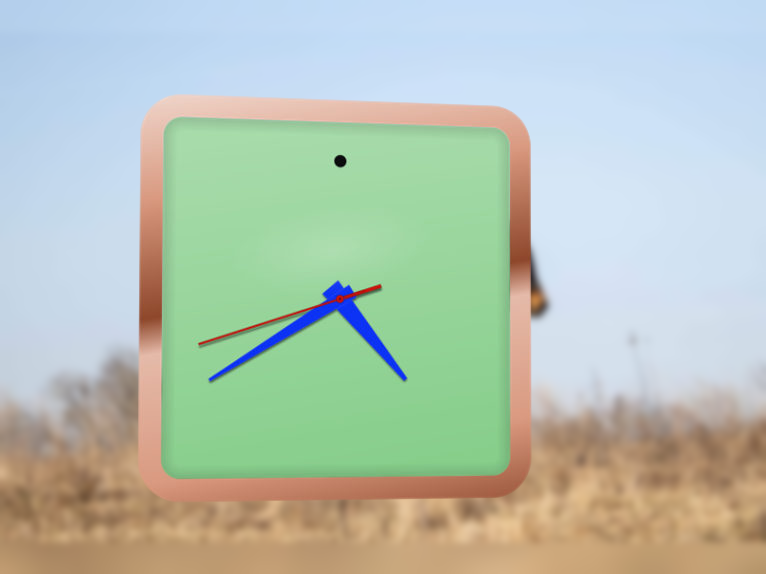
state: 4:39:42
